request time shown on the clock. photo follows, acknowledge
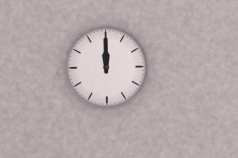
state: 12:00
